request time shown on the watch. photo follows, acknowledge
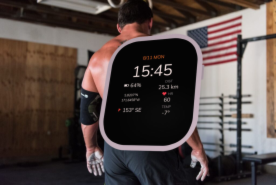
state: 15:45
